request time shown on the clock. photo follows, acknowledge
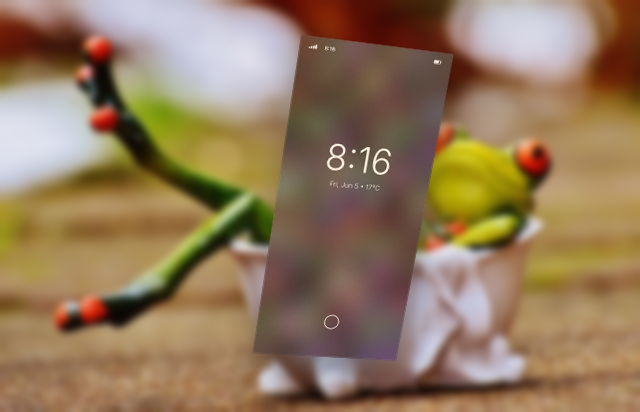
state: 8:16
